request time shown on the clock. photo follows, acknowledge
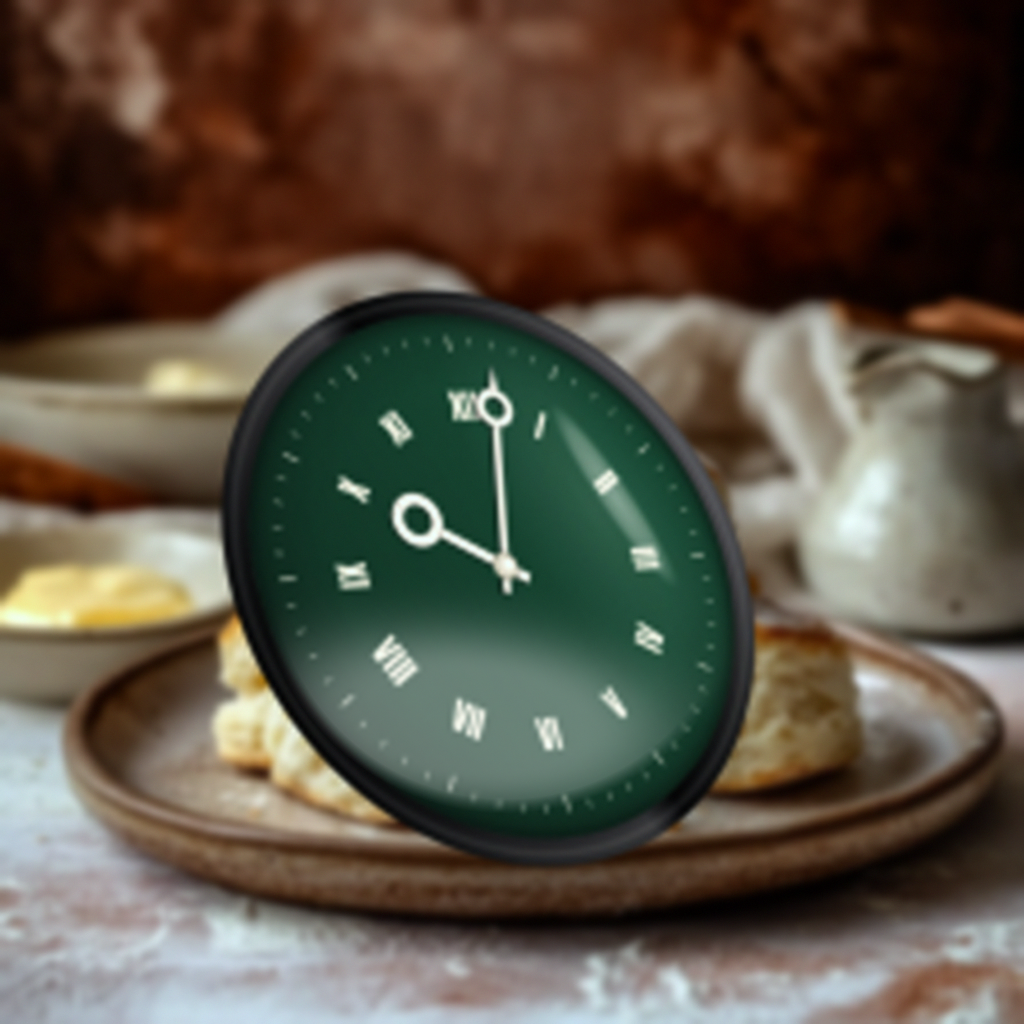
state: 10:02
